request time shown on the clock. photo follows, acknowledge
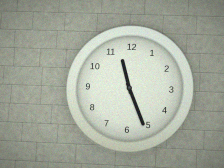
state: 11:26
